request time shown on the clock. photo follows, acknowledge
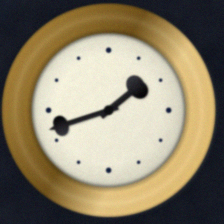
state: 1:42
